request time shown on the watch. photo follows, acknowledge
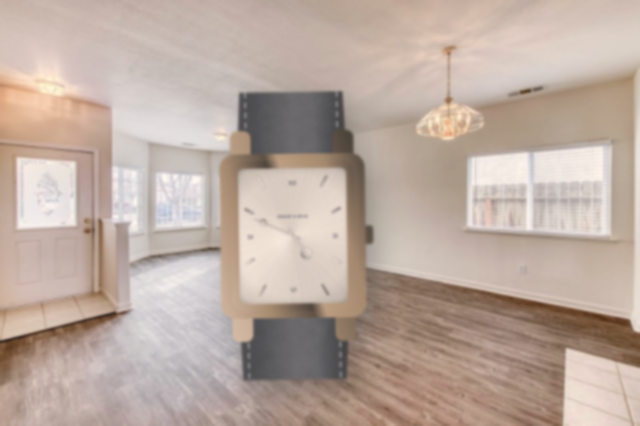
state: 4:49
